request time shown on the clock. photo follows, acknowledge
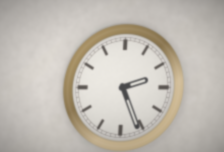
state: 2:26
